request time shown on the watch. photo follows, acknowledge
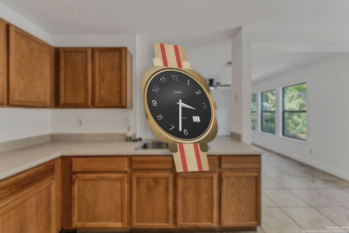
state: 3:32
